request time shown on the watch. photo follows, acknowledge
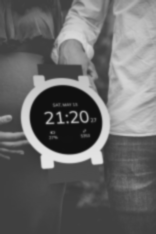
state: 21:20
